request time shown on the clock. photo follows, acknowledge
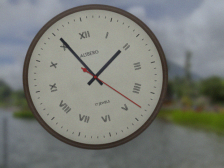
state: 1:55:23
